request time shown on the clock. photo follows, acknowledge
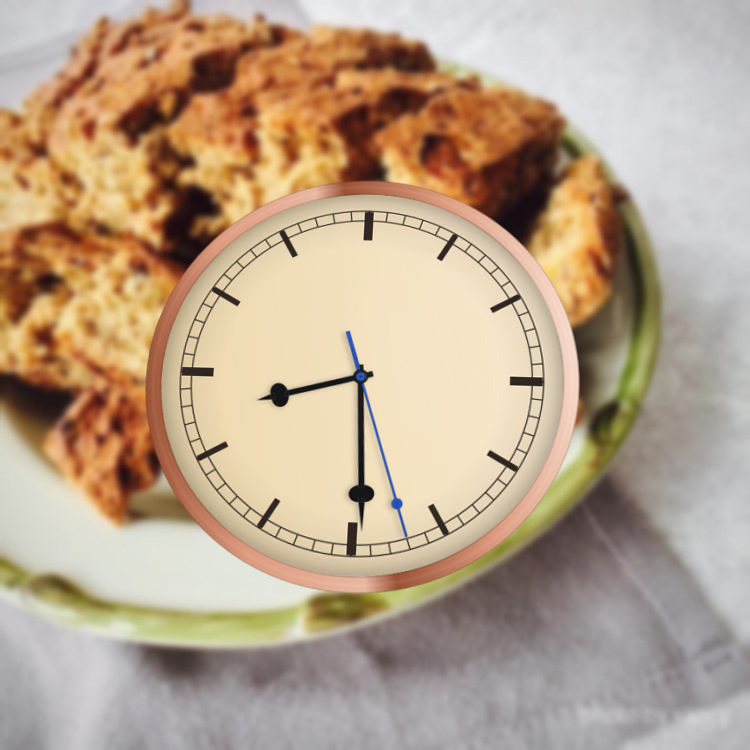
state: 8:29:27
